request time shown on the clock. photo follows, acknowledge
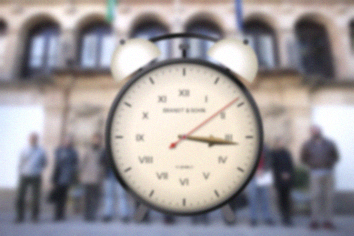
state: 3:16:09
